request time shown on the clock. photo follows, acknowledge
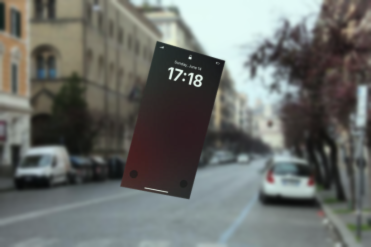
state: 17:18
